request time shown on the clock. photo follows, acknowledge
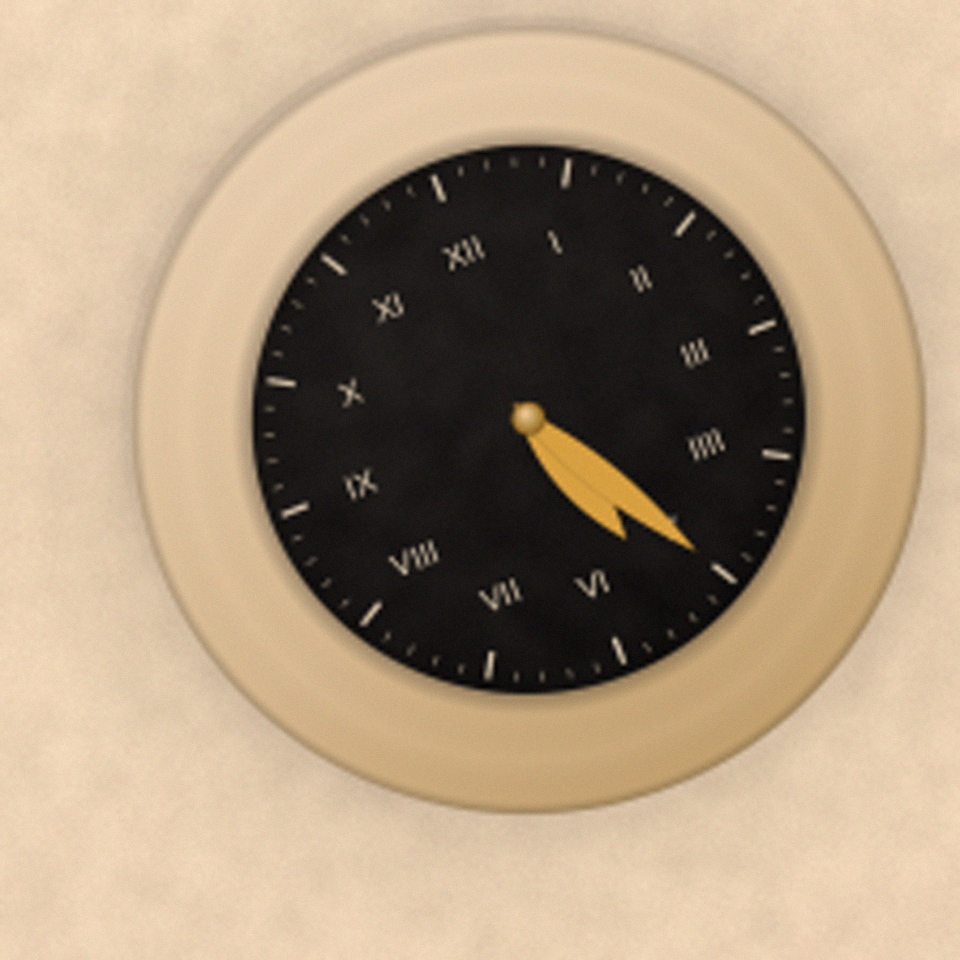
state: 5:25
